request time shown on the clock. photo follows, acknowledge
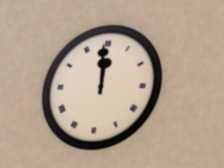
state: 11:59
